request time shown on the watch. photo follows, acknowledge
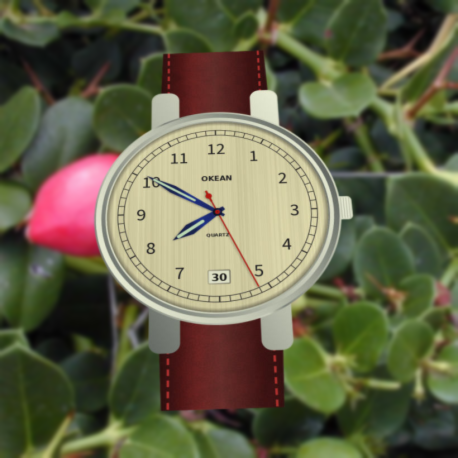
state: 7:50:26
